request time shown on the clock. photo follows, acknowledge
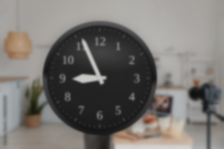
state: 8:56
